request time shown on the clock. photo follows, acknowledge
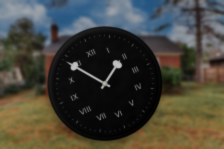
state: 1:54
